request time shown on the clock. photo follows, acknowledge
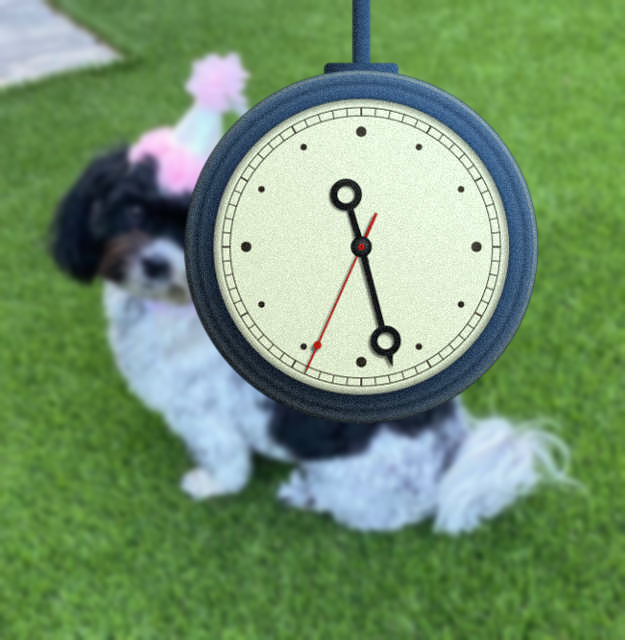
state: 11:27:34
